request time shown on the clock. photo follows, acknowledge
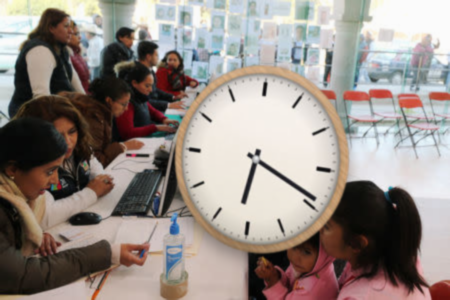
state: 6:19
